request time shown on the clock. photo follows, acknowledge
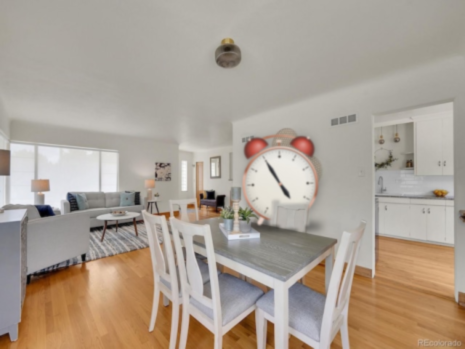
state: 4:55
